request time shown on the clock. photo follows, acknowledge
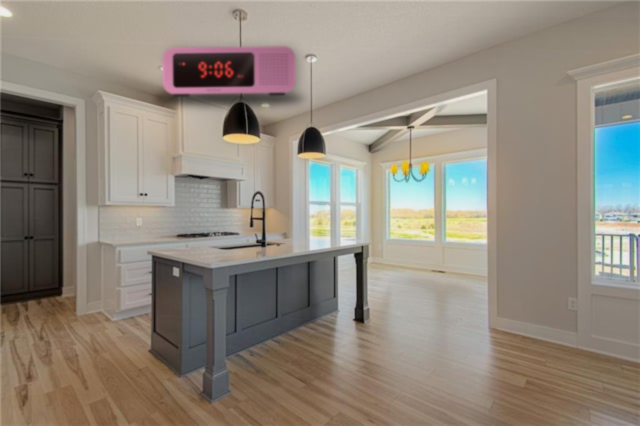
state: 9:06
